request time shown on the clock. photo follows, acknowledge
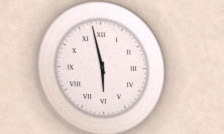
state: 5:58
